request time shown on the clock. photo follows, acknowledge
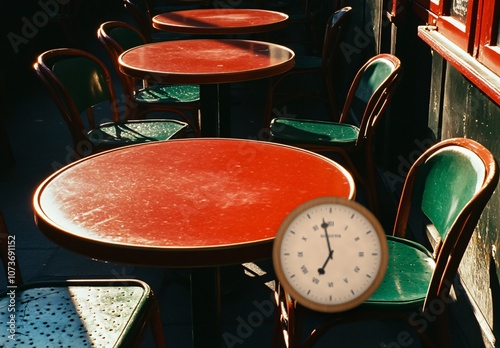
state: 6:58
